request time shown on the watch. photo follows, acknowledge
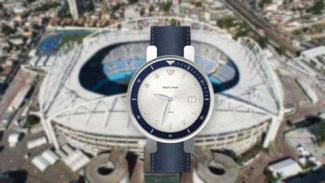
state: 9:33
